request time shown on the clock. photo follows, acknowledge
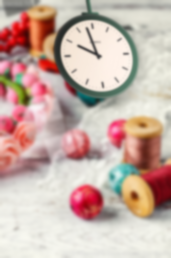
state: 9:58
